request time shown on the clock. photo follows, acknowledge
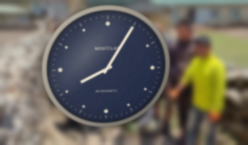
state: 8:05
